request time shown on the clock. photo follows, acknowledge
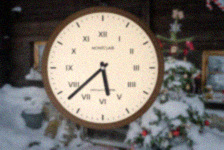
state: 5:38
